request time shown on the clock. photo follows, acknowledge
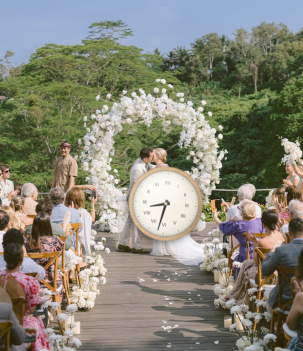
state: 8:32
